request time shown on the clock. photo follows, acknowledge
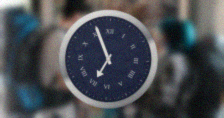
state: 6:56
